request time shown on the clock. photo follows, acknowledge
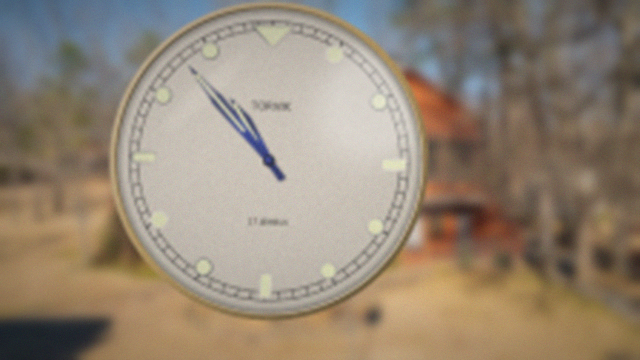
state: 10:53
